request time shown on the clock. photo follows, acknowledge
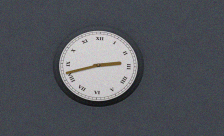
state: 2:42
